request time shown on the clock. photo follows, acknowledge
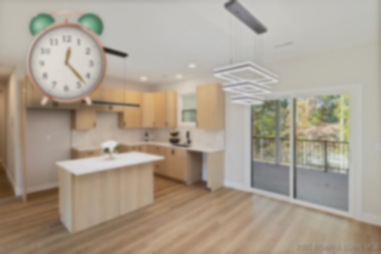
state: 12:23
